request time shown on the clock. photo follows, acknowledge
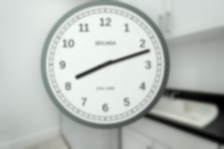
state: 8:12
